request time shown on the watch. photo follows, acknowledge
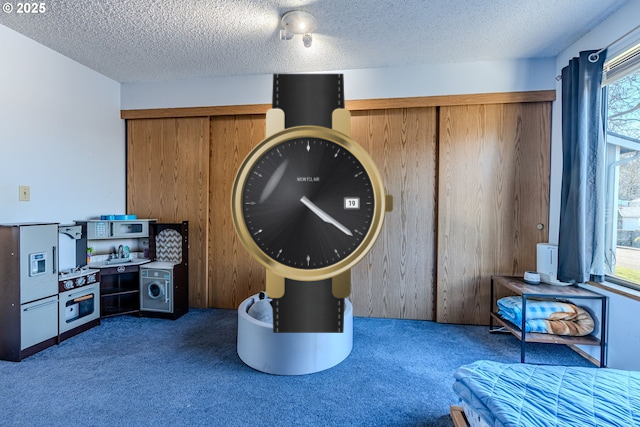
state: 4:21
